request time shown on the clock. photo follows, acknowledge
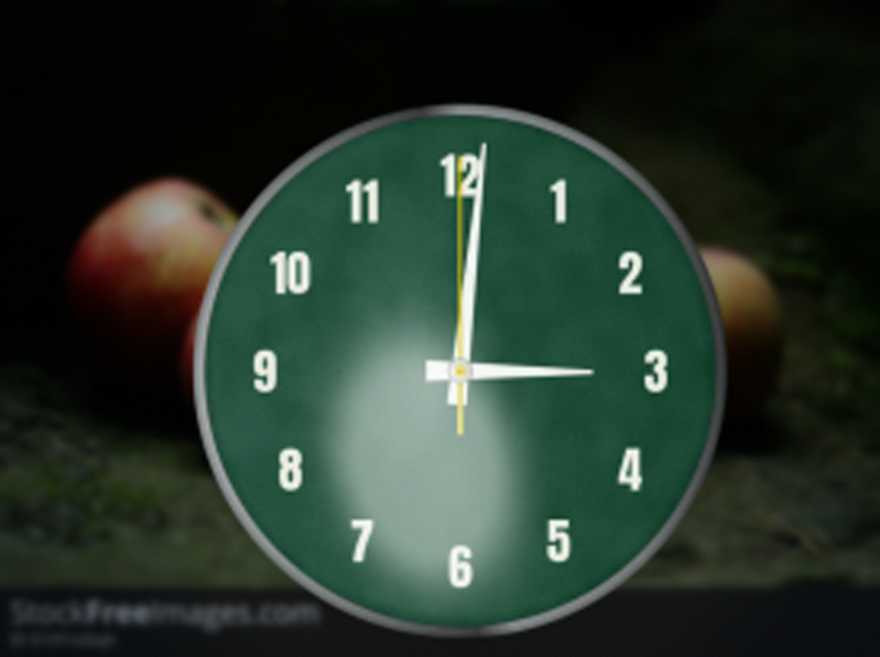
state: 3:01:00
